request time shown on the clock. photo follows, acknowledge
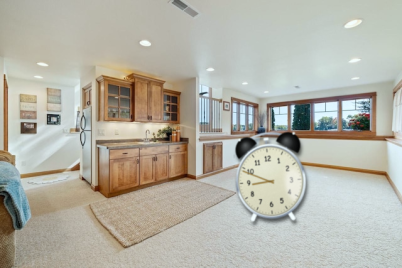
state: 8:49
